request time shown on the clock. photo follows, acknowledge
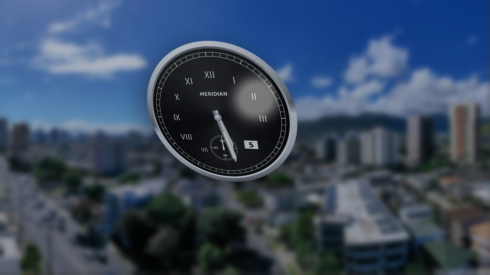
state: 5:28
